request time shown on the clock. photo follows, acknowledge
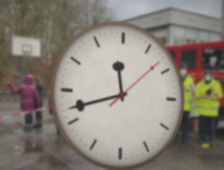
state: 11:42:08
